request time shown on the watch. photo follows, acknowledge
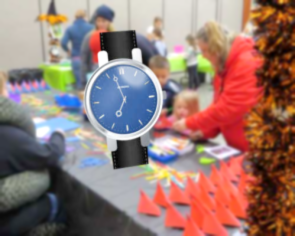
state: 6:57
